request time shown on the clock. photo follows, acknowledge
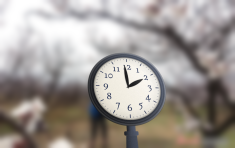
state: 1:59
